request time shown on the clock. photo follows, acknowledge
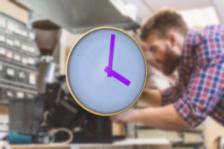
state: 4:01
